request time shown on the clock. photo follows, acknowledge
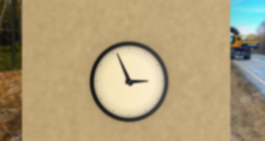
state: 2:56
